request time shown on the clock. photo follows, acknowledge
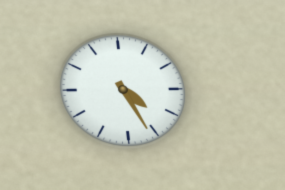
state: 4:26
